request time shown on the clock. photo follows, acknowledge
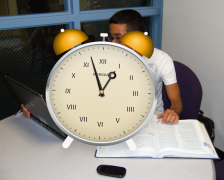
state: 12:57
